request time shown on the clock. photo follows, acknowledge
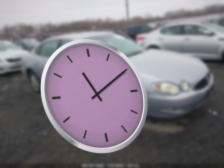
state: 11:10
